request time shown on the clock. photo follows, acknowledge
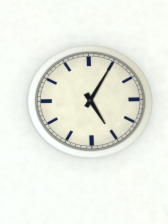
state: 5:05
